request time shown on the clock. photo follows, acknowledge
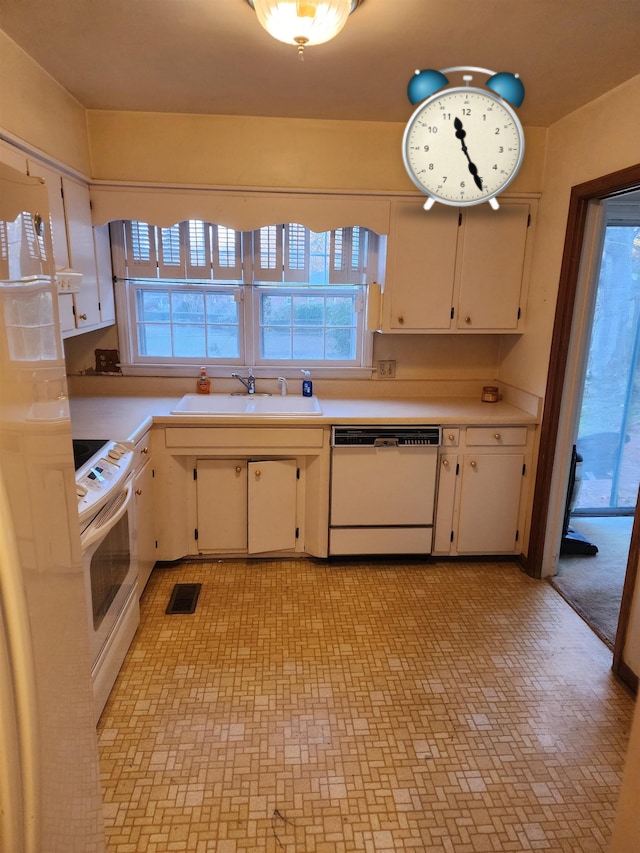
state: 11:26
